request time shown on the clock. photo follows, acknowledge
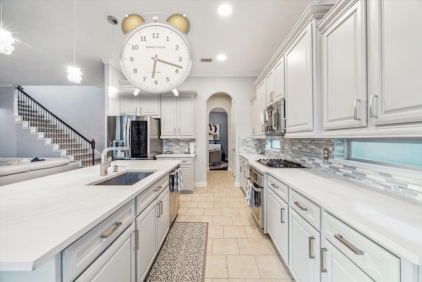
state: 6:18
